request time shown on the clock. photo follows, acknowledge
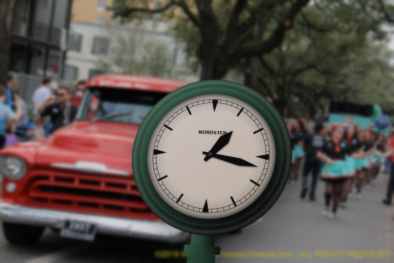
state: 1:17
